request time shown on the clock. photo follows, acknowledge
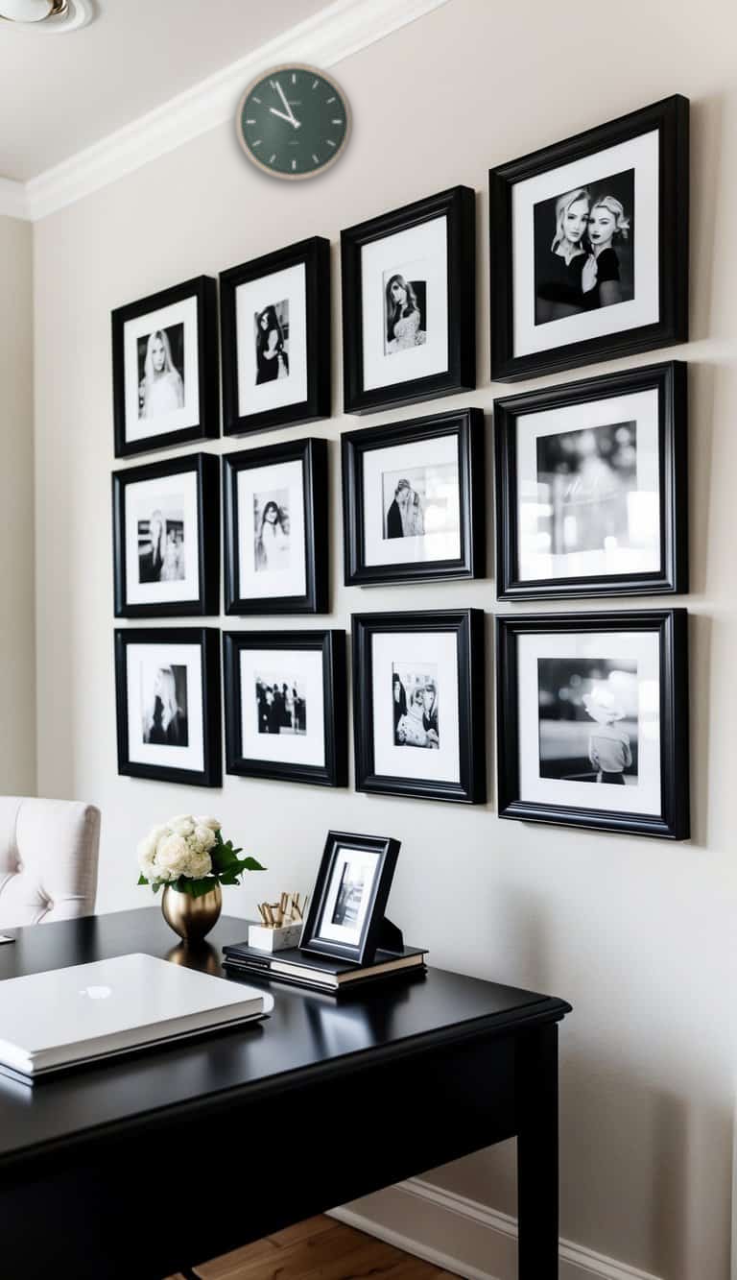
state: 9:56
